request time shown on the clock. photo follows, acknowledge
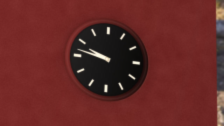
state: 9:47
